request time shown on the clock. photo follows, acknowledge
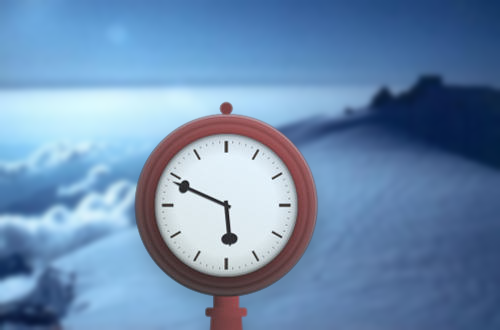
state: 5:49
